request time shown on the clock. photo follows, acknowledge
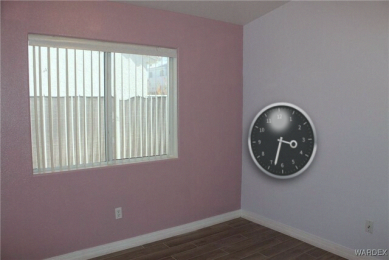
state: 3:33
